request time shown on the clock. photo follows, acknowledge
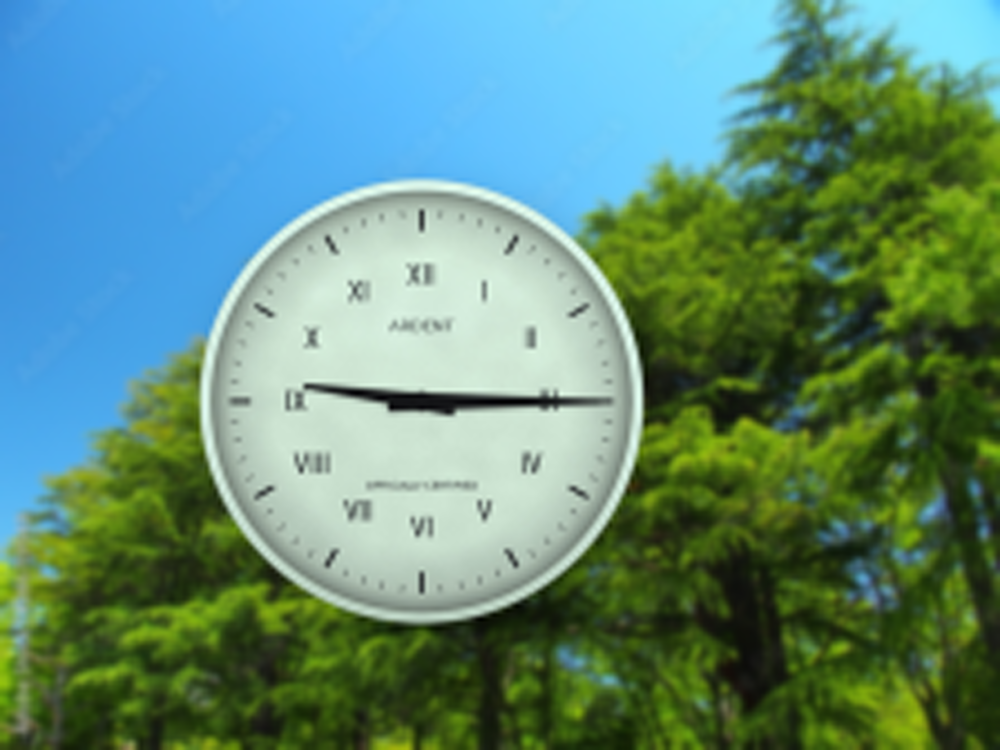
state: 9:15
